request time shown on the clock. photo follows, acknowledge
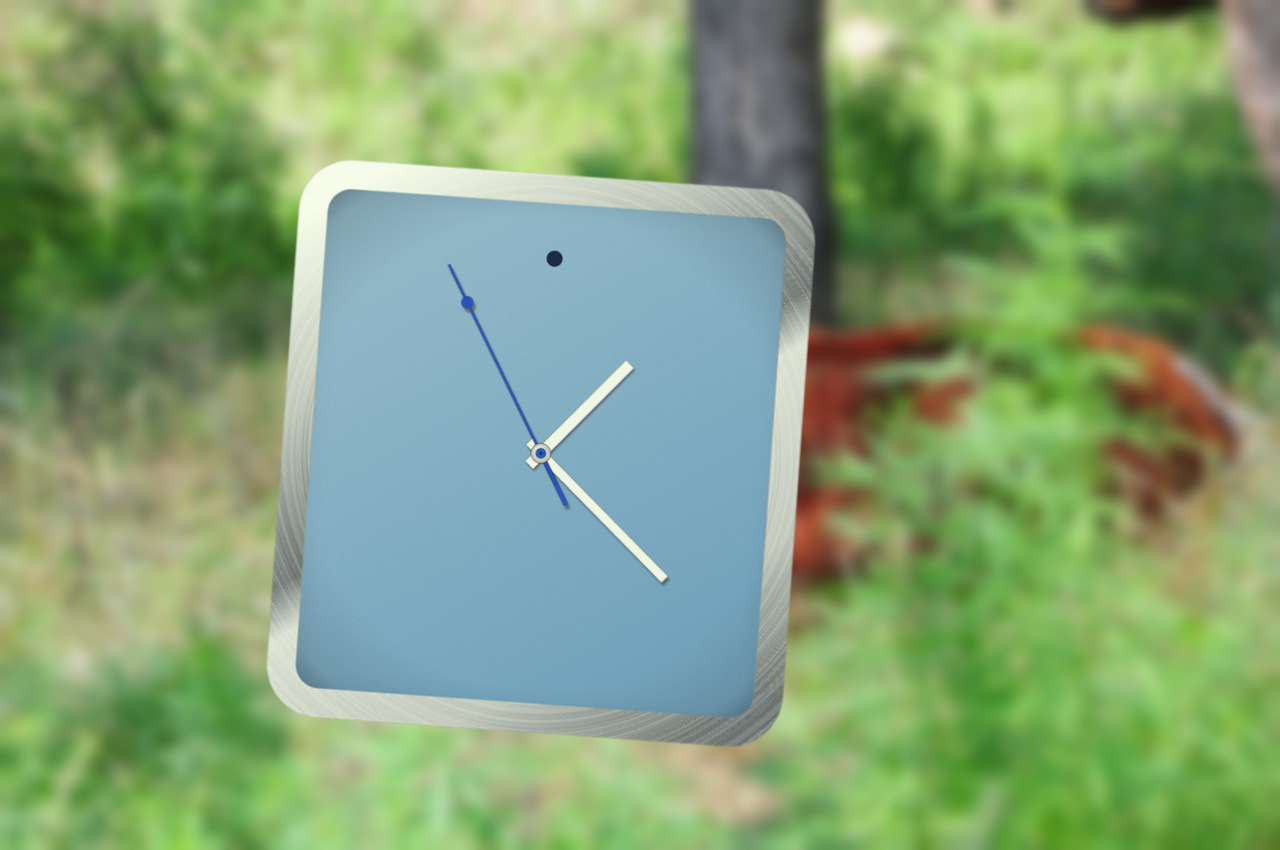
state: 1:21:55
